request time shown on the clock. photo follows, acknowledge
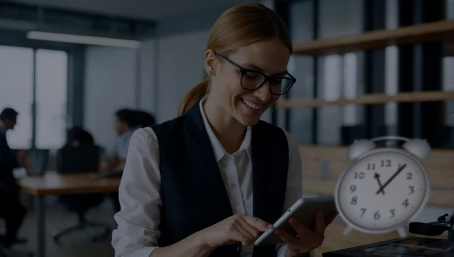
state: 11:06
